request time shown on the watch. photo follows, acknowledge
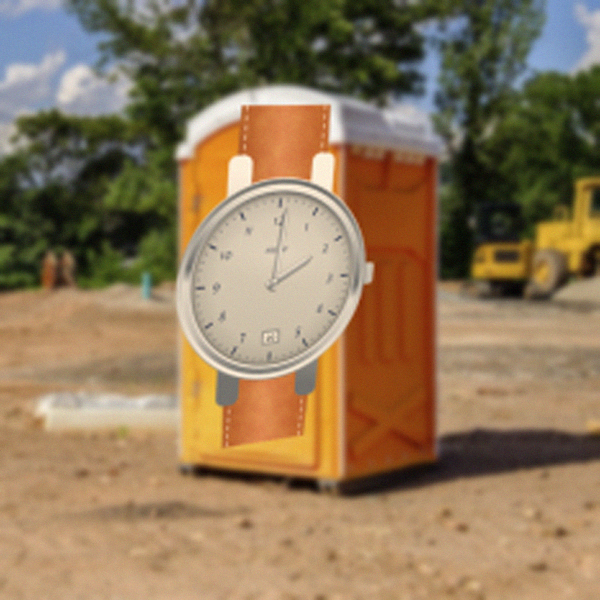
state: 2:01
